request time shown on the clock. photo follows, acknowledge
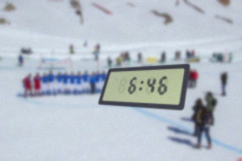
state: 6:46
